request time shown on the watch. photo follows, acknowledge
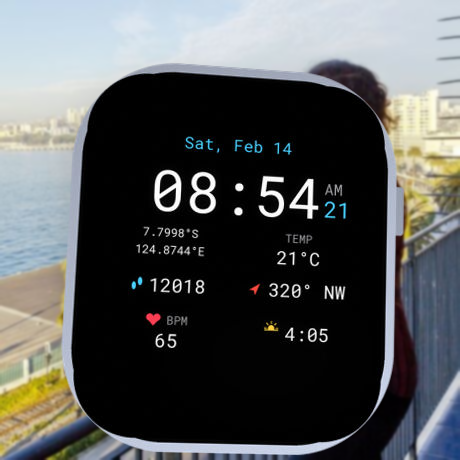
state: 8:54:21
